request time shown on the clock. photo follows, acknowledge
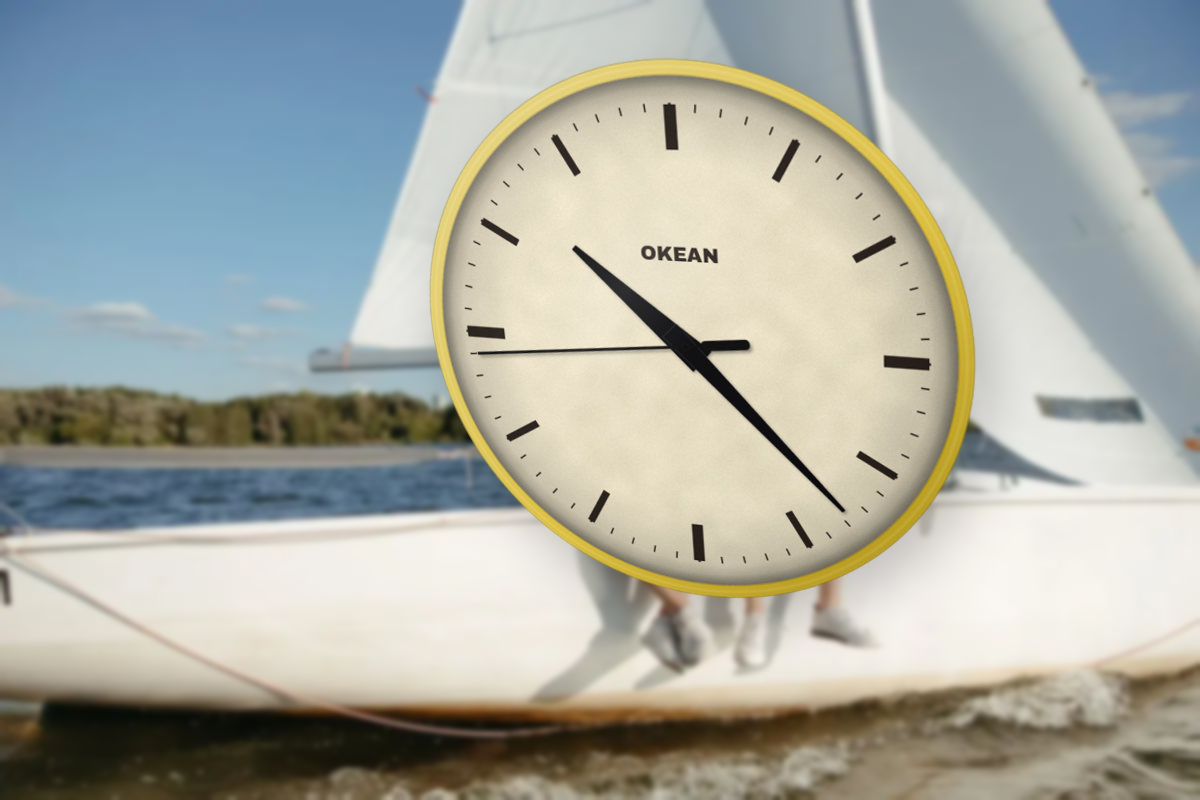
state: 10:22:44
